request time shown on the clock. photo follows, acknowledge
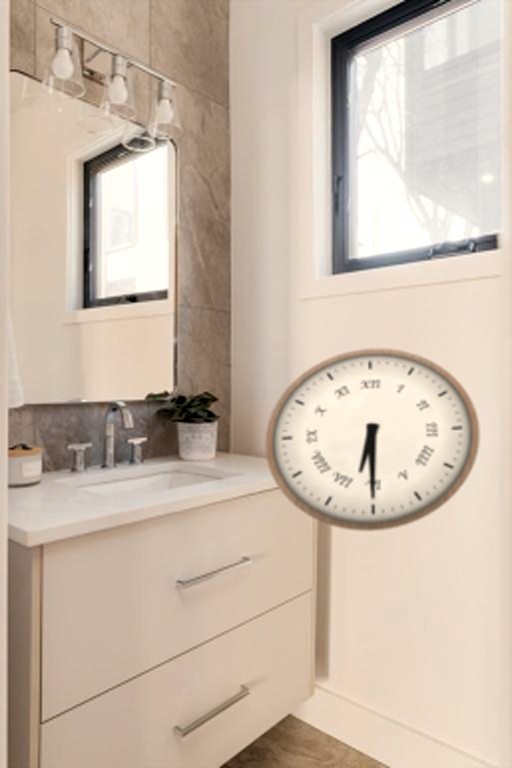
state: 6:30
